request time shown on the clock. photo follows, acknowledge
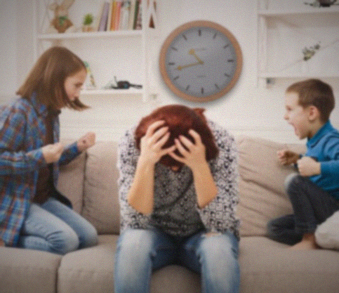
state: 10:43
